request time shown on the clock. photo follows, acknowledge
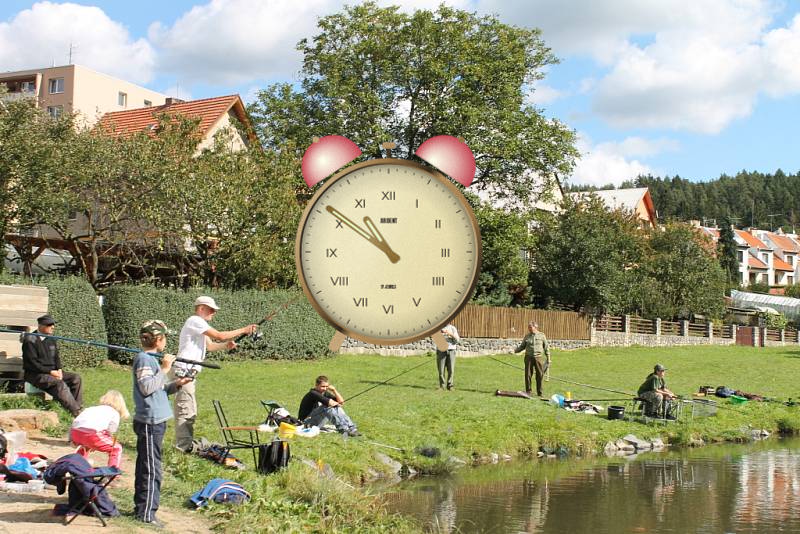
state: 10:51
